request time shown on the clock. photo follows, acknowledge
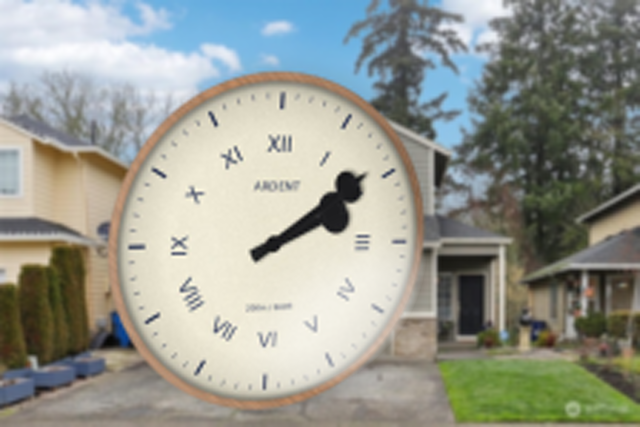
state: 2:09
